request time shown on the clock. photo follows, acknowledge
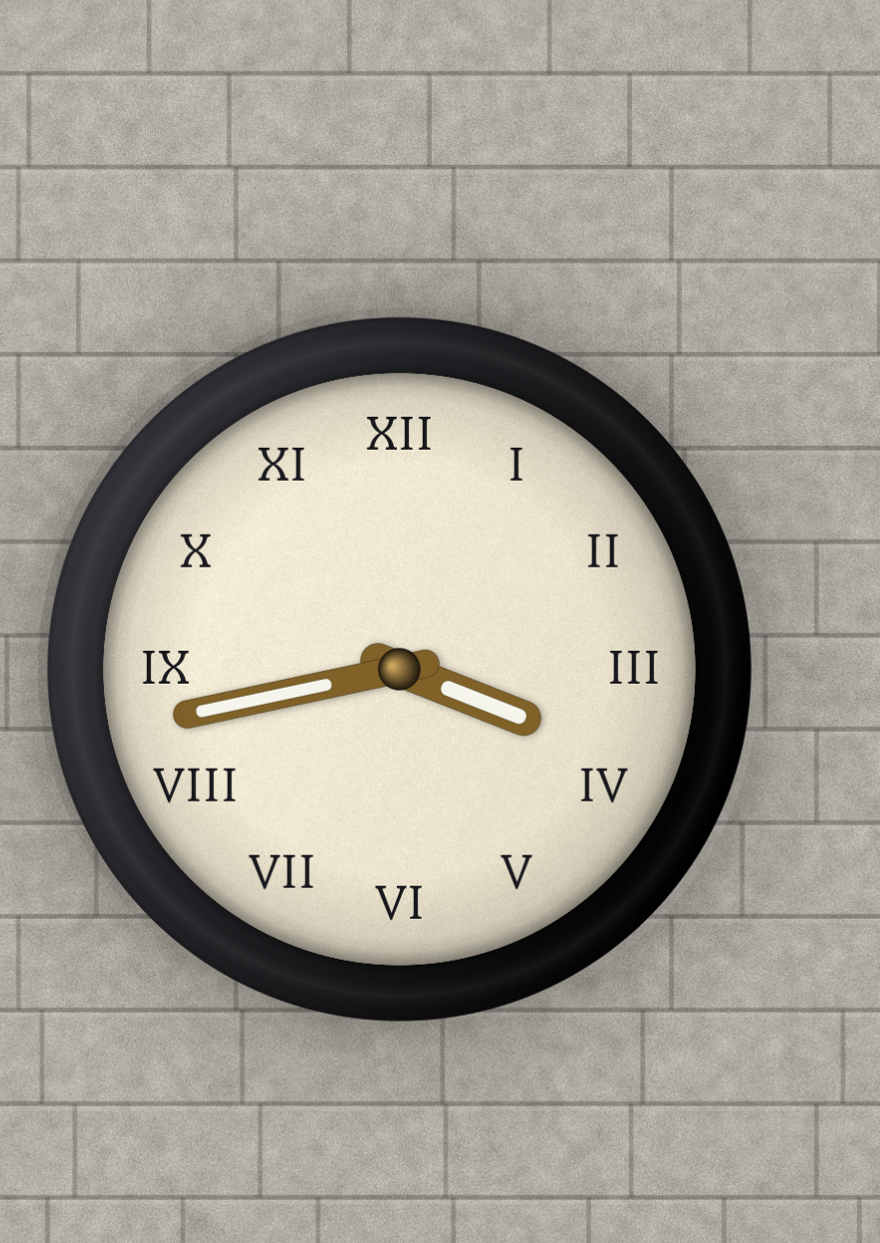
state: 3:43
